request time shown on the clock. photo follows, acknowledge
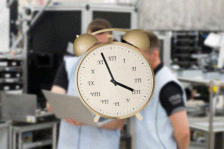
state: 3:57
